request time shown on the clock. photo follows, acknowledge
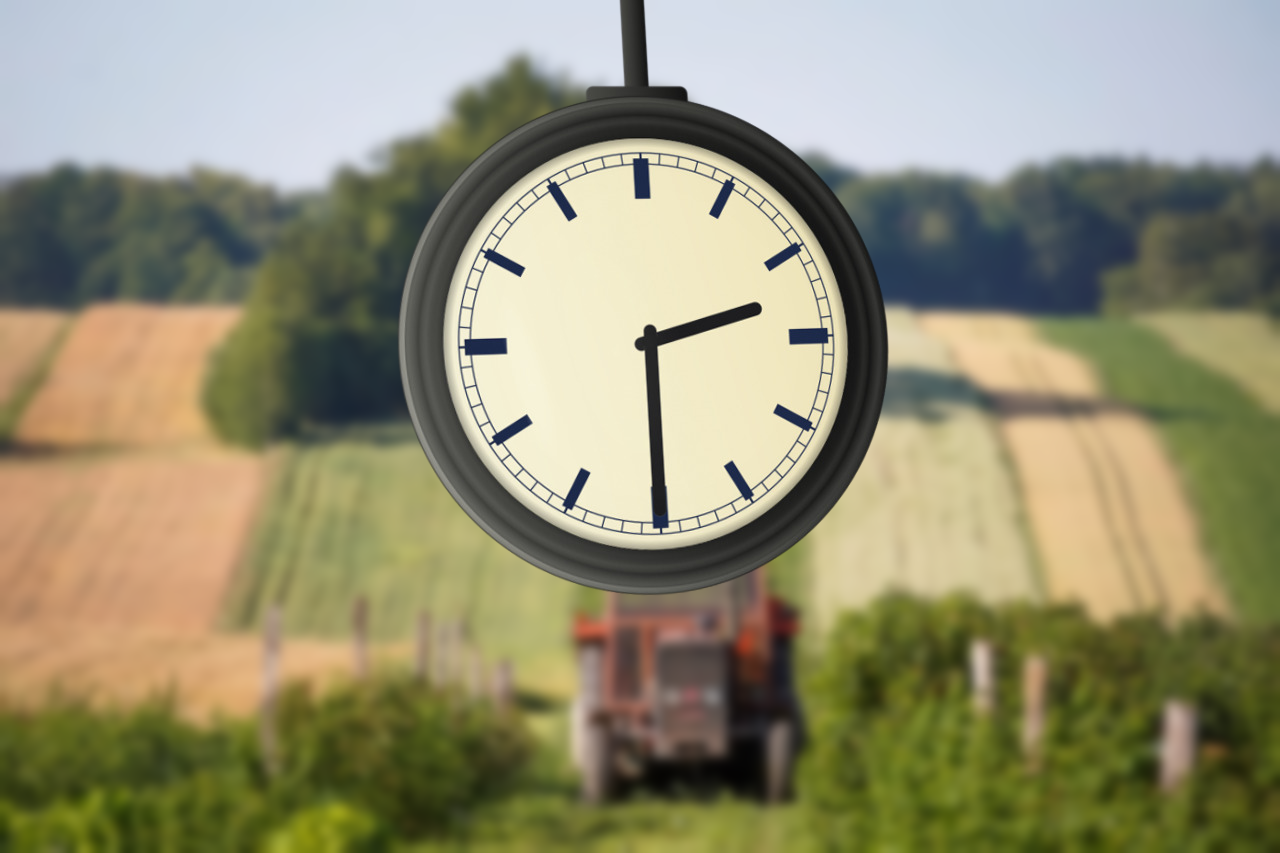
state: 2:30
